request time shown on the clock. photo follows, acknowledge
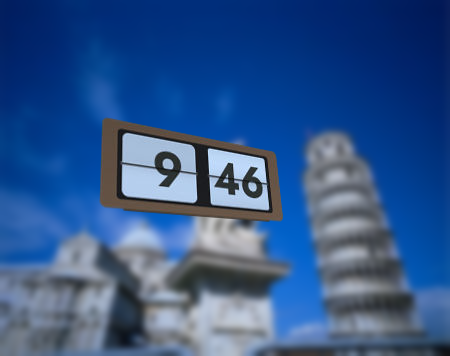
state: 9:46
